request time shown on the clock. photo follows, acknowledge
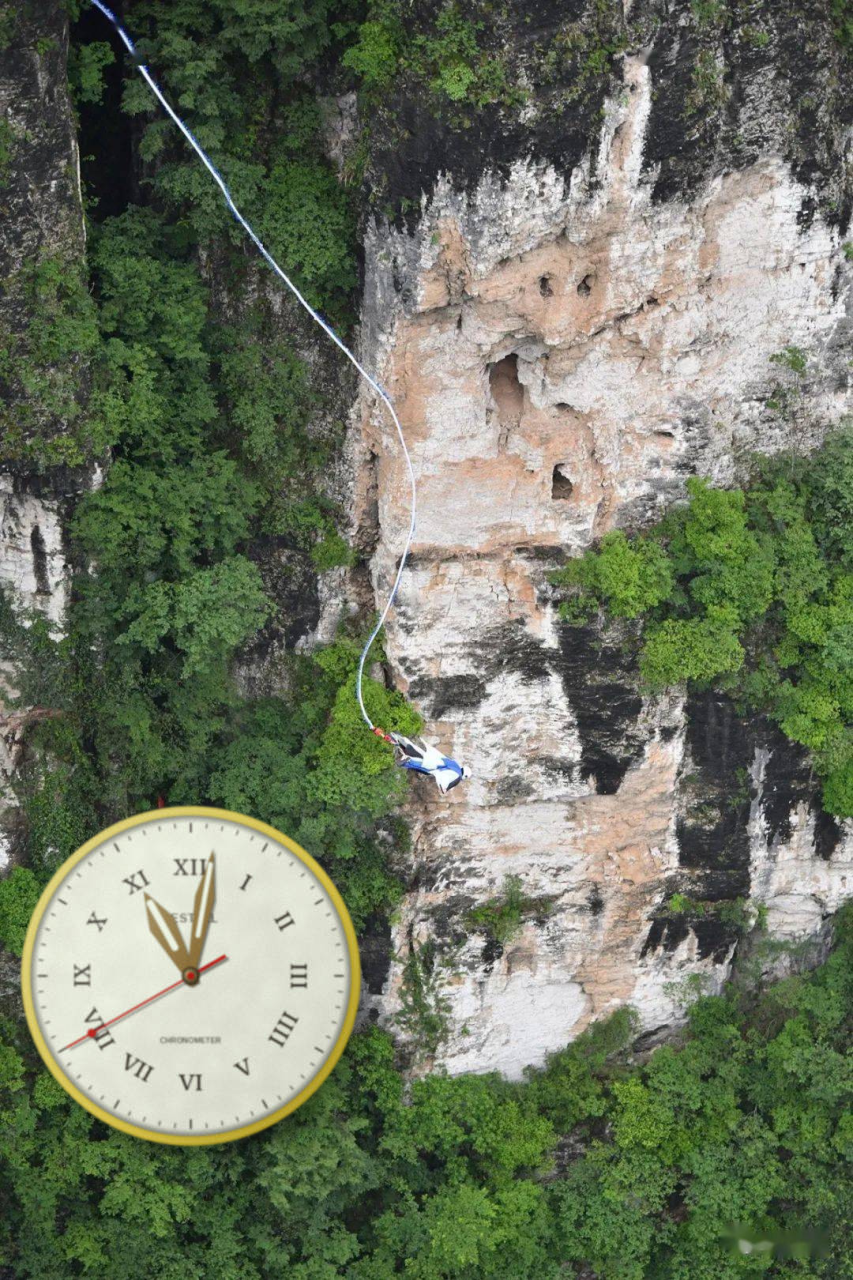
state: 11:01:40
